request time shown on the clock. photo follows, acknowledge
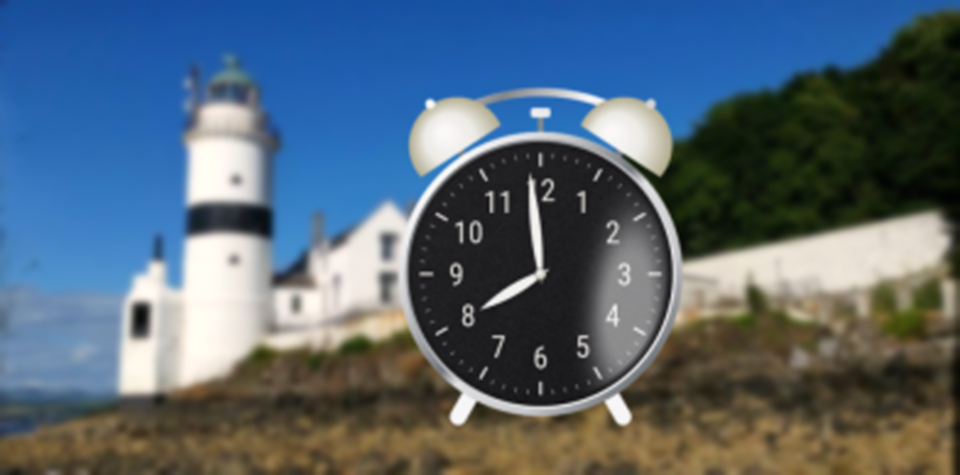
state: 7:59
